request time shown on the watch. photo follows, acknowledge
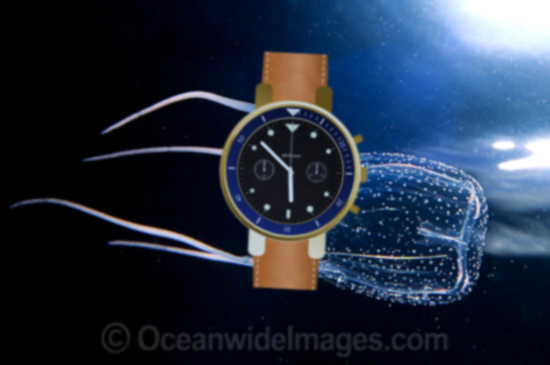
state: 5:52
